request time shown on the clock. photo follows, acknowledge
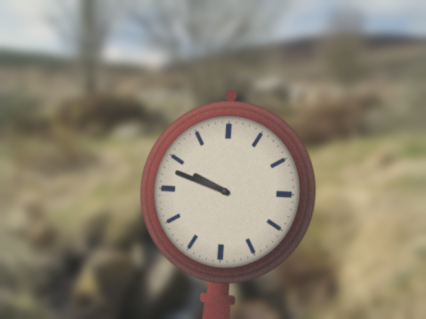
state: 9:48
